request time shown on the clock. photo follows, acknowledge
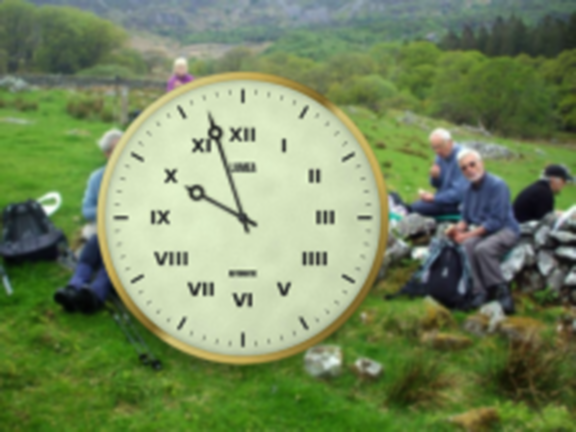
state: 9:57
